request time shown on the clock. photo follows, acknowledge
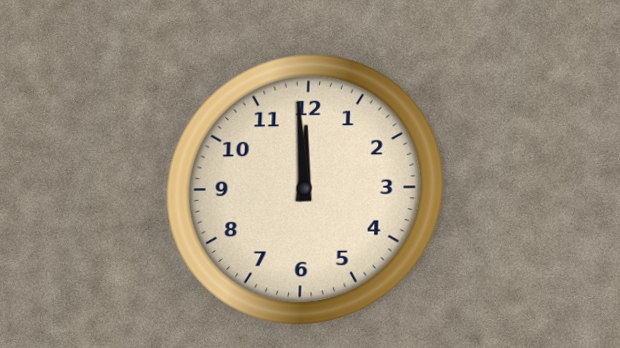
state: 11:59
